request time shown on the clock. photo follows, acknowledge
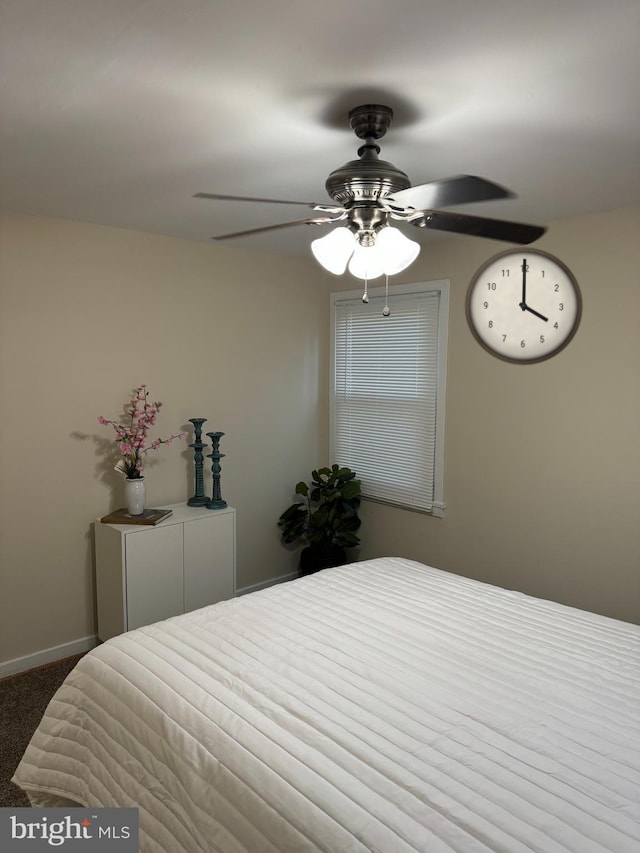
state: 4:00
